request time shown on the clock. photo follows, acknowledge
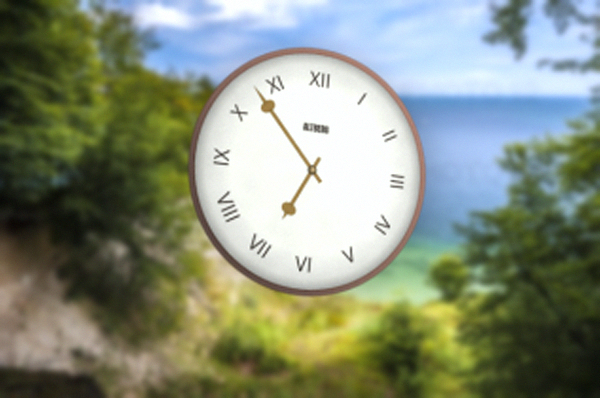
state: 6:53
